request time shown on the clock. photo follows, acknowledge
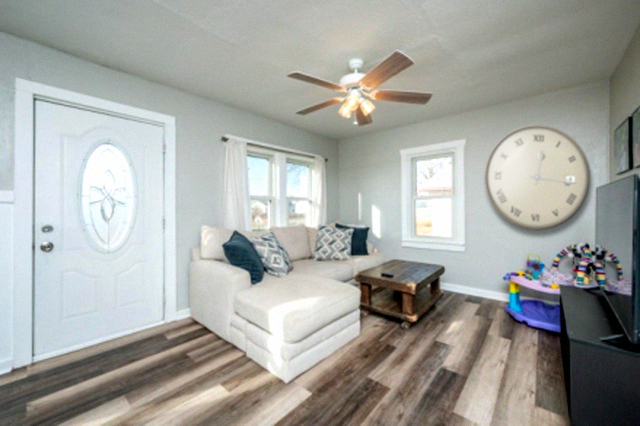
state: 12:16
